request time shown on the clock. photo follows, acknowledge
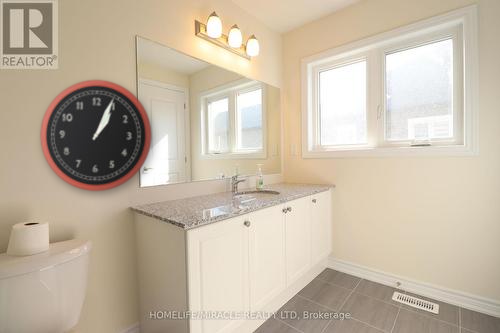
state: 1:04
